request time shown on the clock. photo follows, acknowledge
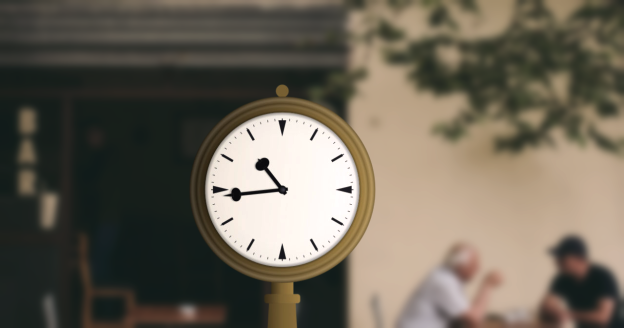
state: 10:44
